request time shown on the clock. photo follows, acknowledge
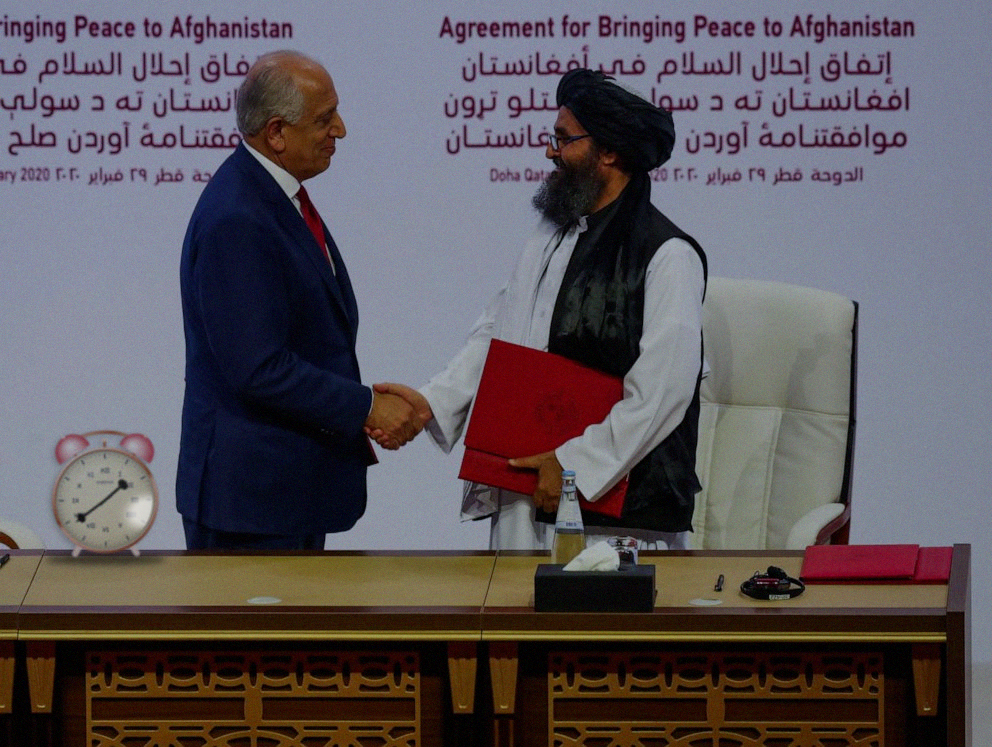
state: 1:39
